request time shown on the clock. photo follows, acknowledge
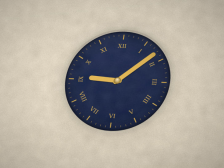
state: 9:08
